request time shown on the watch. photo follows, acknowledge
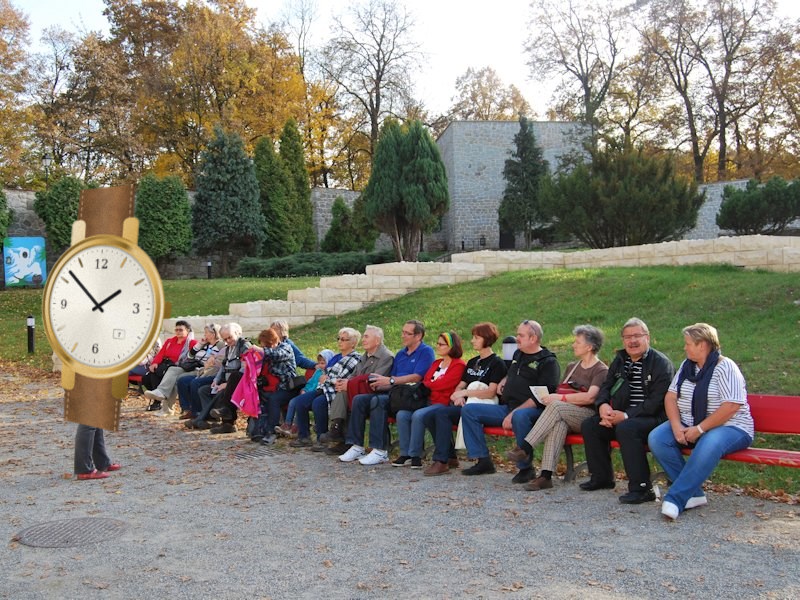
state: 1:52
